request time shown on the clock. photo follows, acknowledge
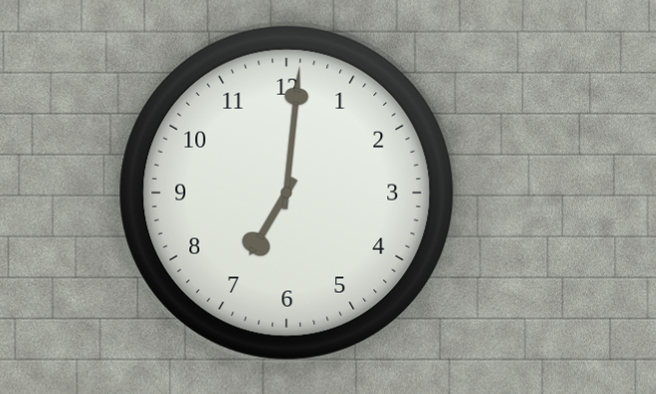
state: 7:01
